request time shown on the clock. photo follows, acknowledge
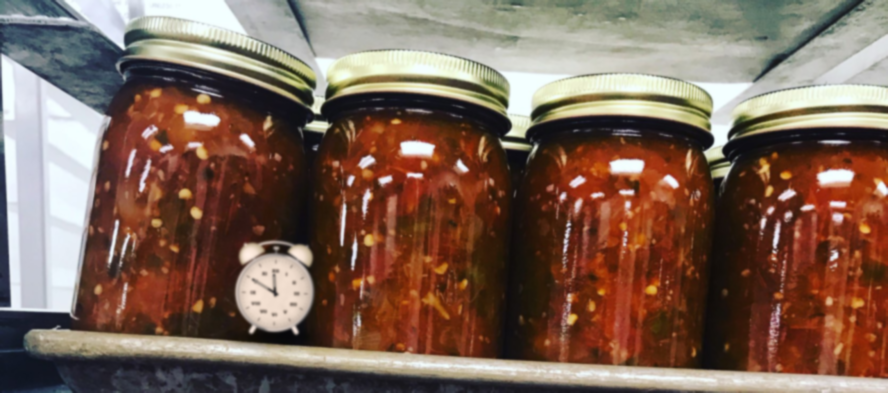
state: 11:50
